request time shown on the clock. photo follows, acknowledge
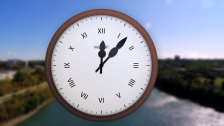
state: 12:07
